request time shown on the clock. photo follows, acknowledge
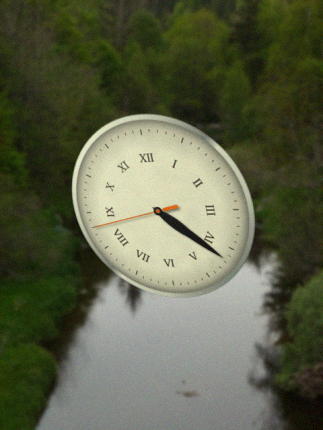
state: 4:21:43
